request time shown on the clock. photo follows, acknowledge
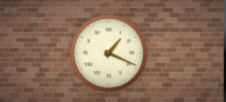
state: 1:19
